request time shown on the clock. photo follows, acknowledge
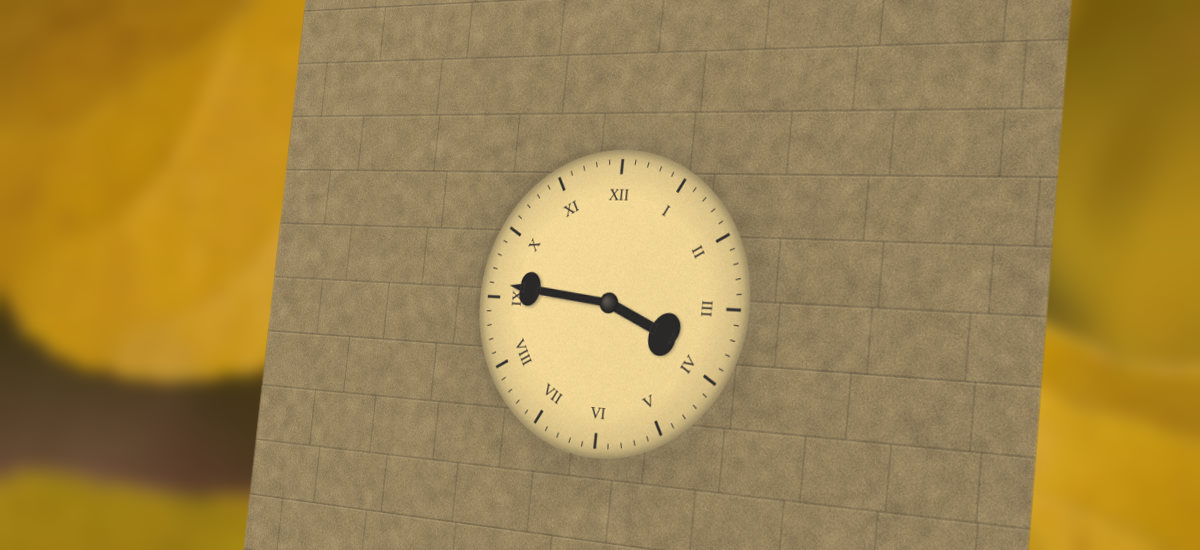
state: 3:46
